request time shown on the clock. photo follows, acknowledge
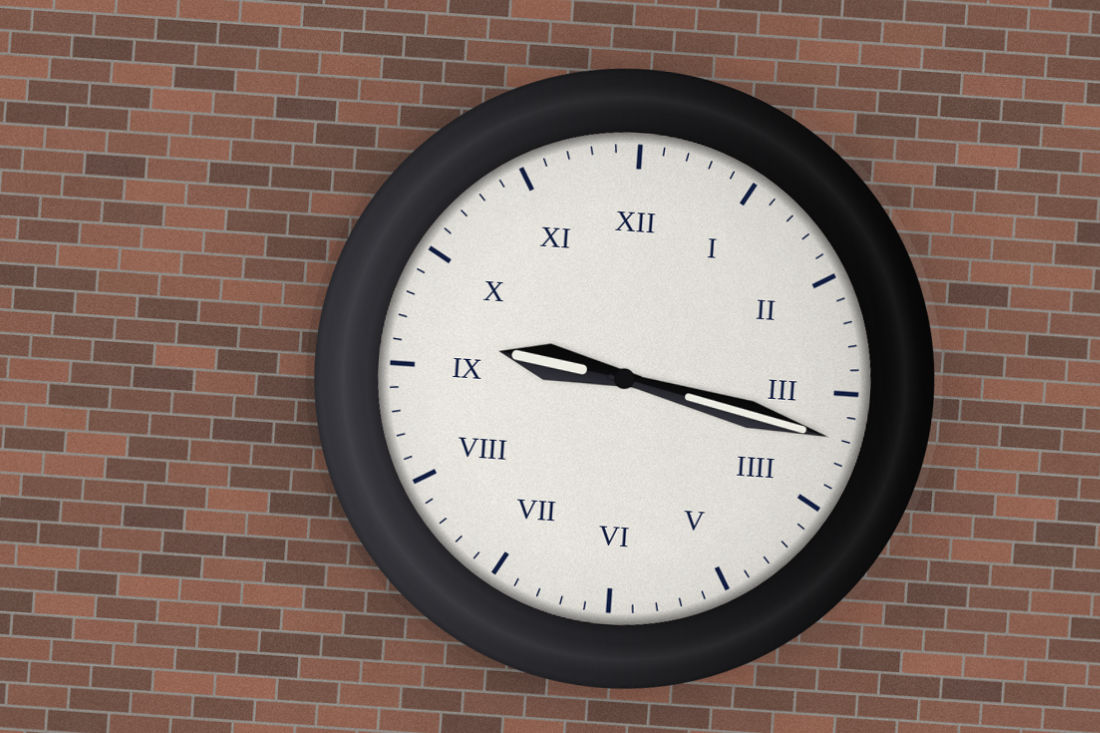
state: 9:17
